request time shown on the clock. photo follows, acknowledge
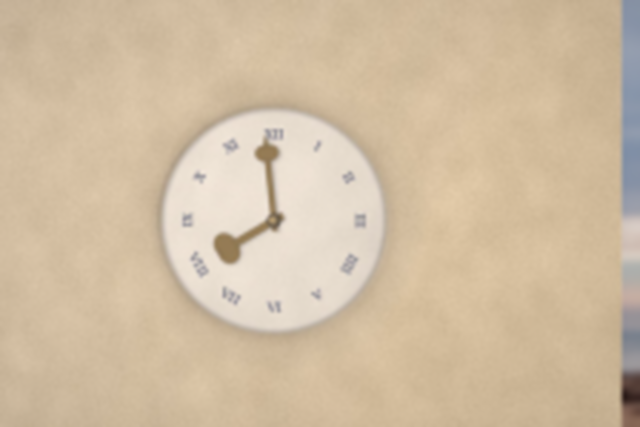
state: 7:59
